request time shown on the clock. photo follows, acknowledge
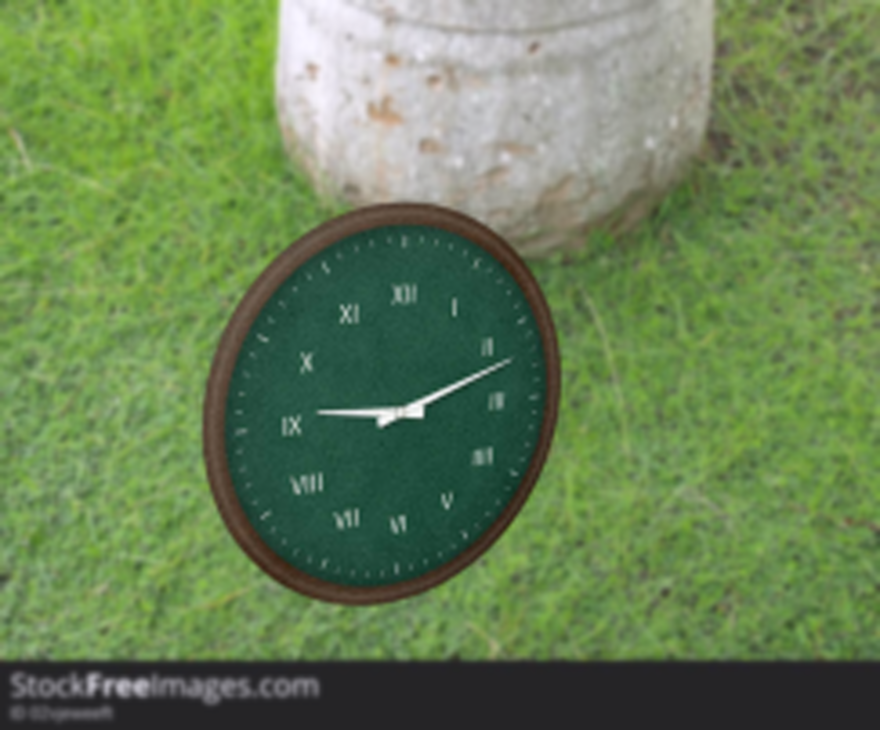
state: 9:12
